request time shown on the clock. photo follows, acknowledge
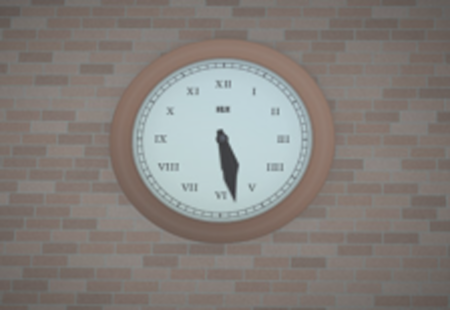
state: 5:28
